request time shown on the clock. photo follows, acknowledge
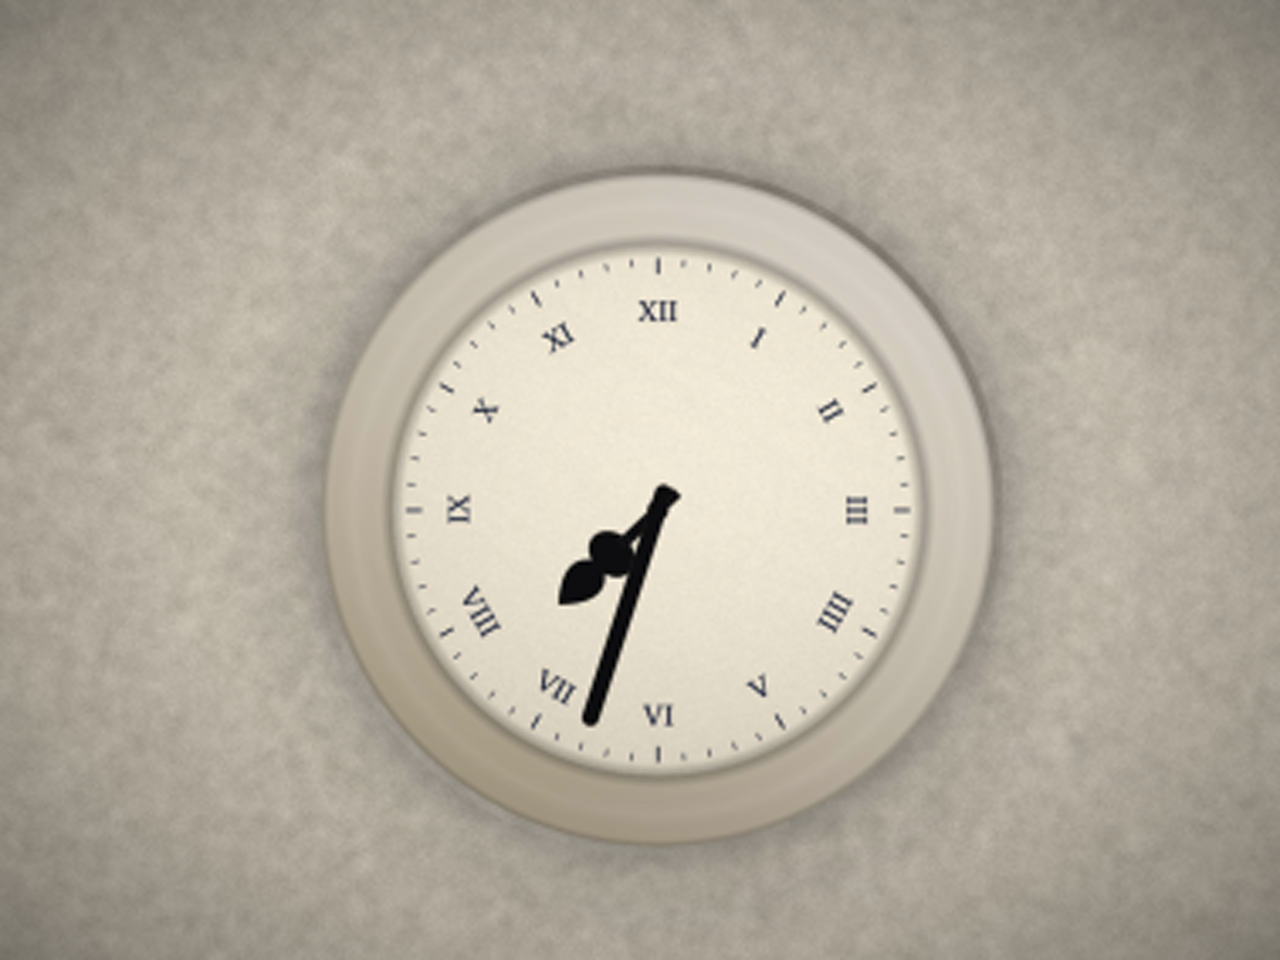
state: 7:33
